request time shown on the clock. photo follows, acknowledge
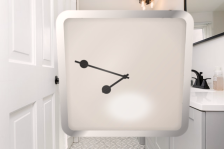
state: 7:48
